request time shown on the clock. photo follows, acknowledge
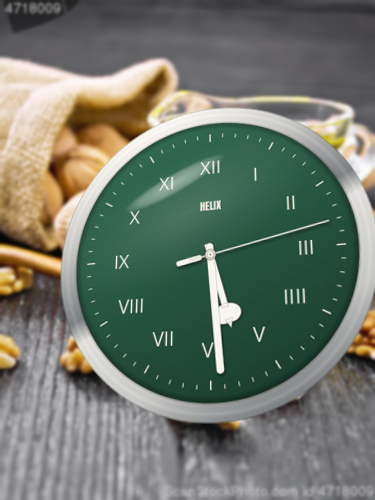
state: 5:29:13
